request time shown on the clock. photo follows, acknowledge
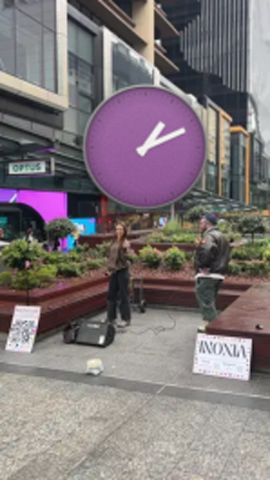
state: 1:11
